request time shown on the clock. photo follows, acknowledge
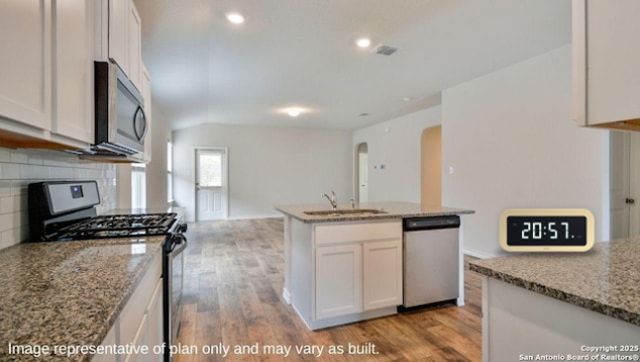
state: 20:57
